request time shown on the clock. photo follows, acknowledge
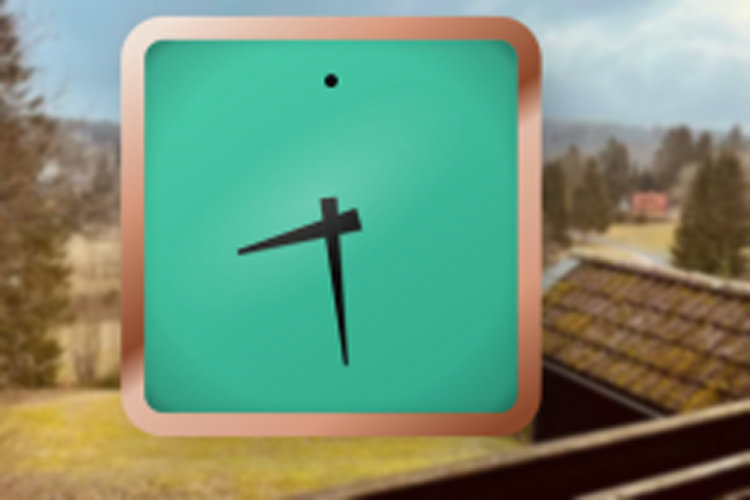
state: 8:29
